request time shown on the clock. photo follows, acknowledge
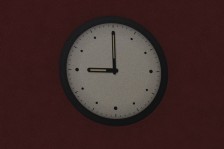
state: 9:00
